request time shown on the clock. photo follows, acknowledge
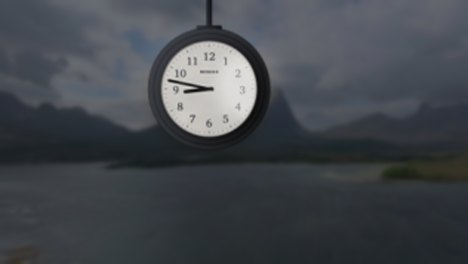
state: 8:47
